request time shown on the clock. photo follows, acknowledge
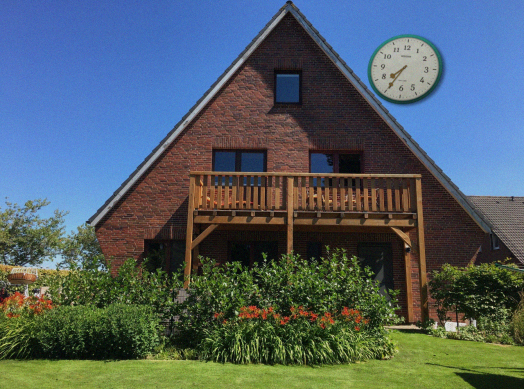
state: 7:35
